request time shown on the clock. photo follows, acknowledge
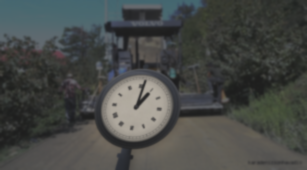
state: 1:01
